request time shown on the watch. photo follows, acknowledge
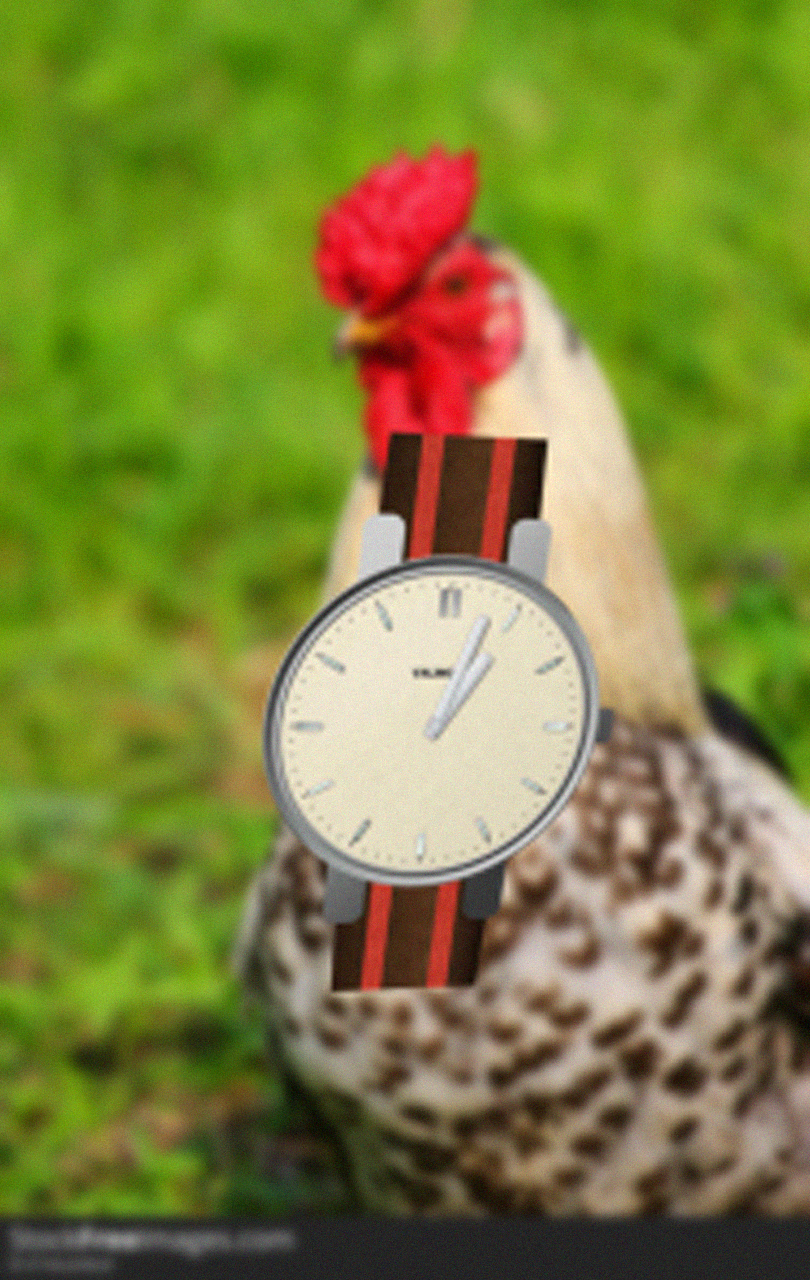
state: 1:03
